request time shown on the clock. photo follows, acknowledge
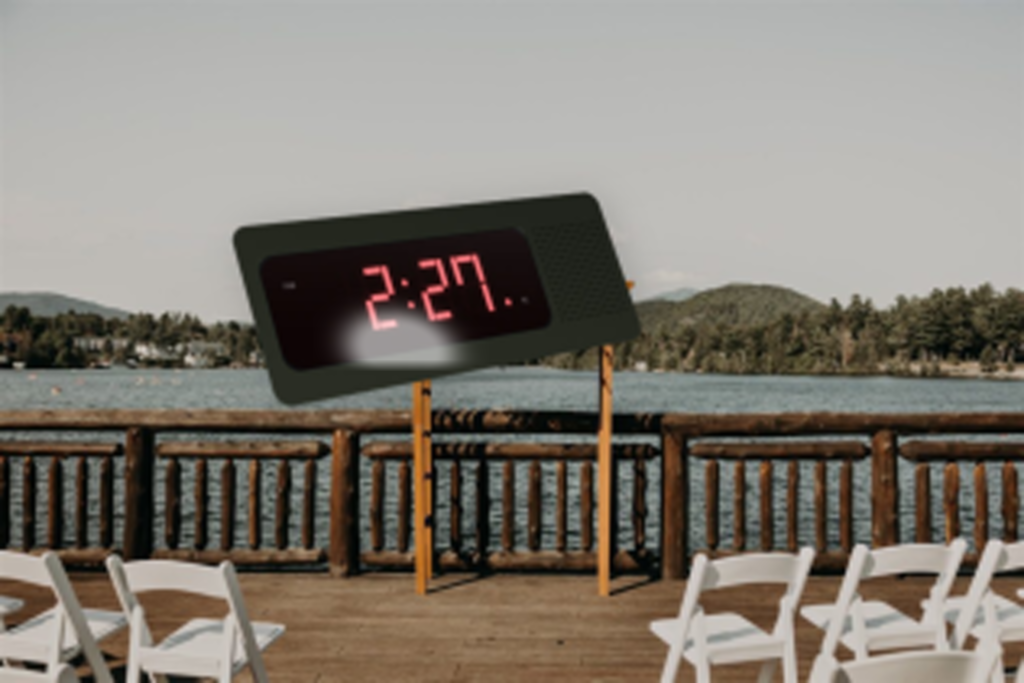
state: 2:27
